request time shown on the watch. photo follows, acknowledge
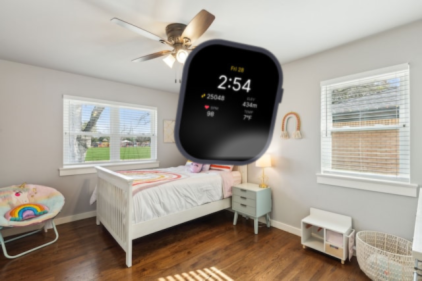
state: 2:54
